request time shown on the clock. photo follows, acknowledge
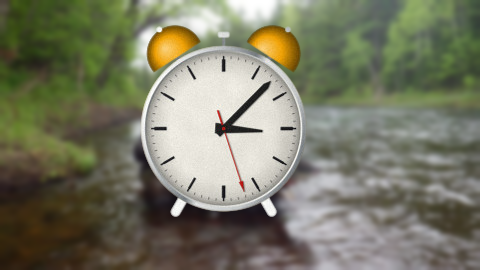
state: 3:07:27
